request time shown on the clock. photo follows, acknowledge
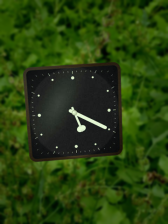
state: 5:20
